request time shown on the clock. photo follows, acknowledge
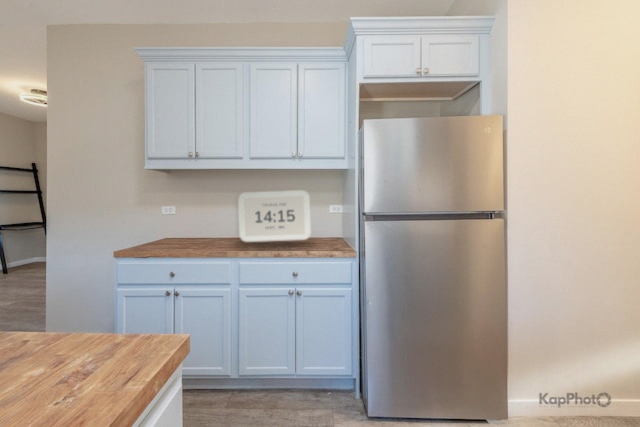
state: 14:15
